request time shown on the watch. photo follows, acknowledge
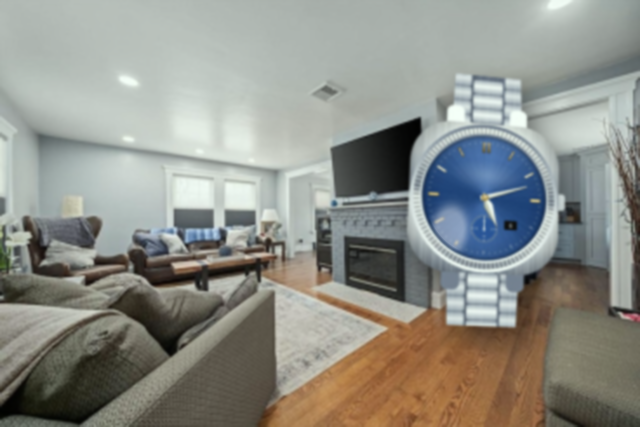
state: 5:12
